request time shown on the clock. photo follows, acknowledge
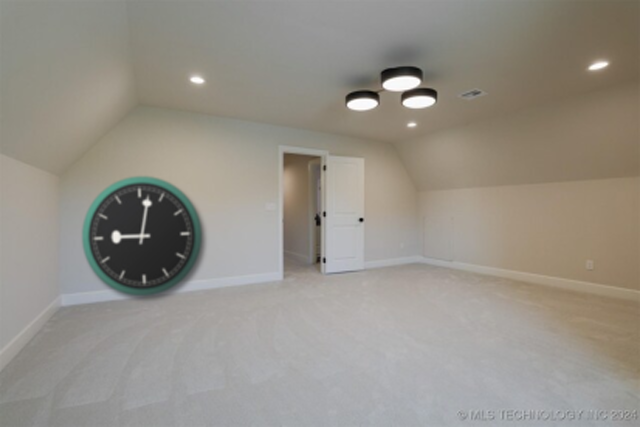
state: 9:02
